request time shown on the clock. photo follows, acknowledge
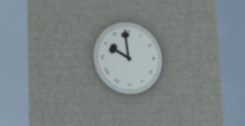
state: 9:59
